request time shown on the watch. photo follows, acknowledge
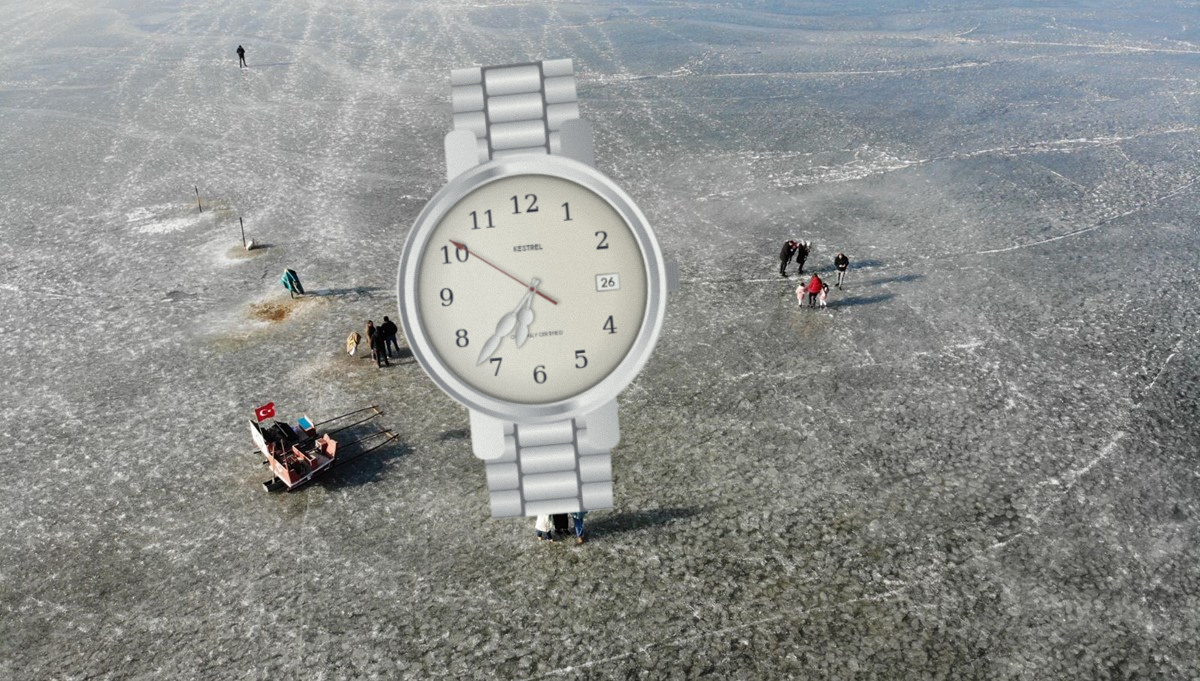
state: 6:36:51
